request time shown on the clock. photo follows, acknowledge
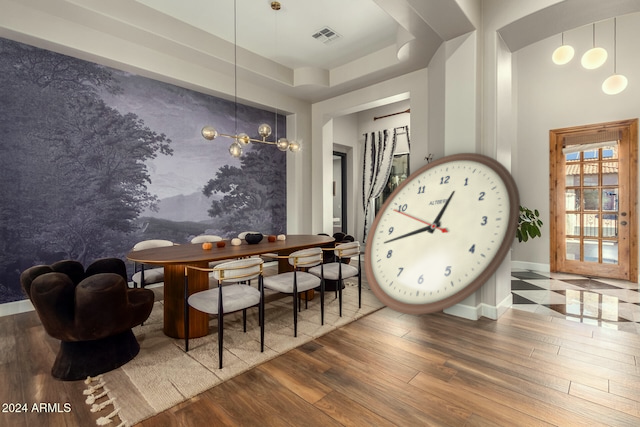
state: 12:42:49
